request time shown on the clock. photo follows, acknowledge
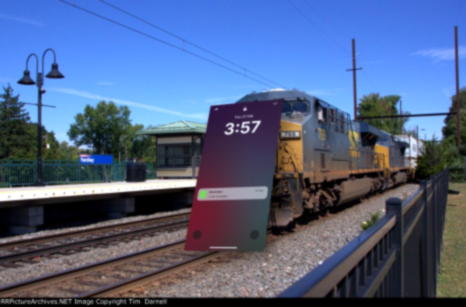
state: 3:57
